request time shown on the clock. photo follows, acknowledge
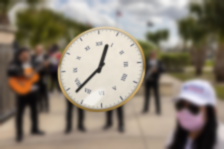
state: 12:38
